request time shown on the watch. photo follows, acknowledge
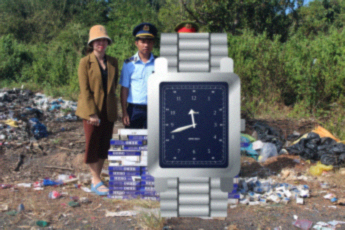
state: 11:42
